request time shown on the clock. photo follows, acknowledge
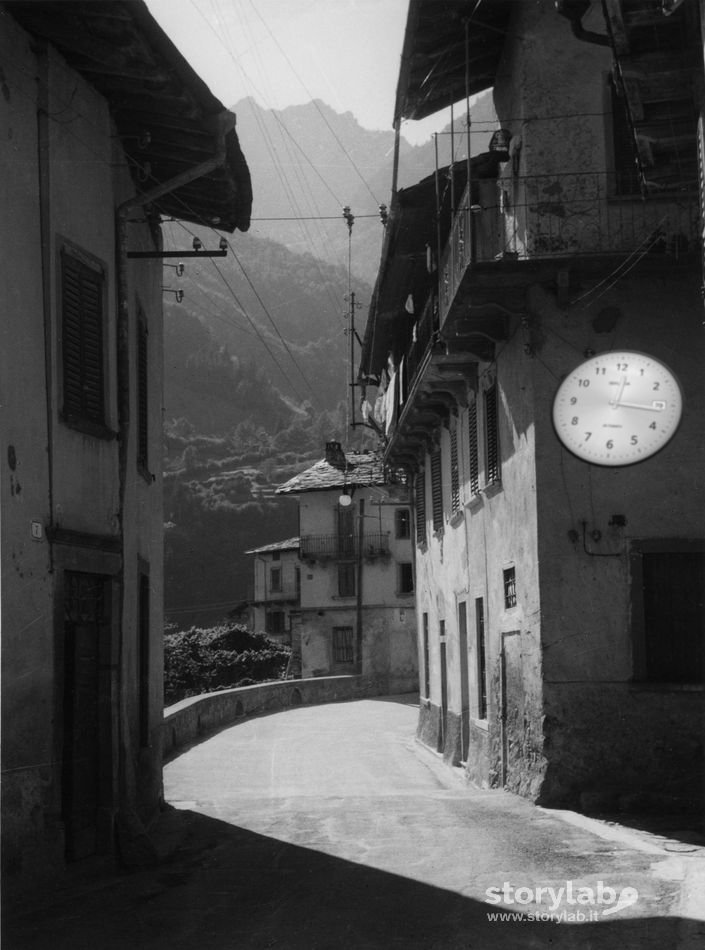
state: 12:16
